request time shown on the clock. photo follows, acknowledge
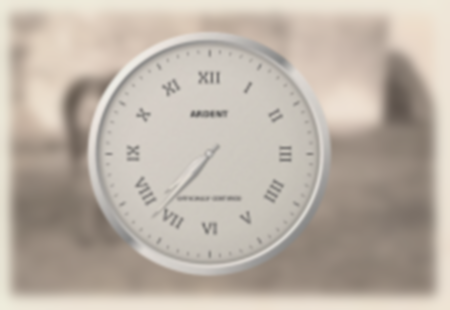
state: 7:37
